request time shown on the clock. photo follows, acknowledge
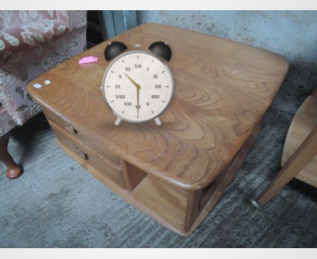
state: 10:30
